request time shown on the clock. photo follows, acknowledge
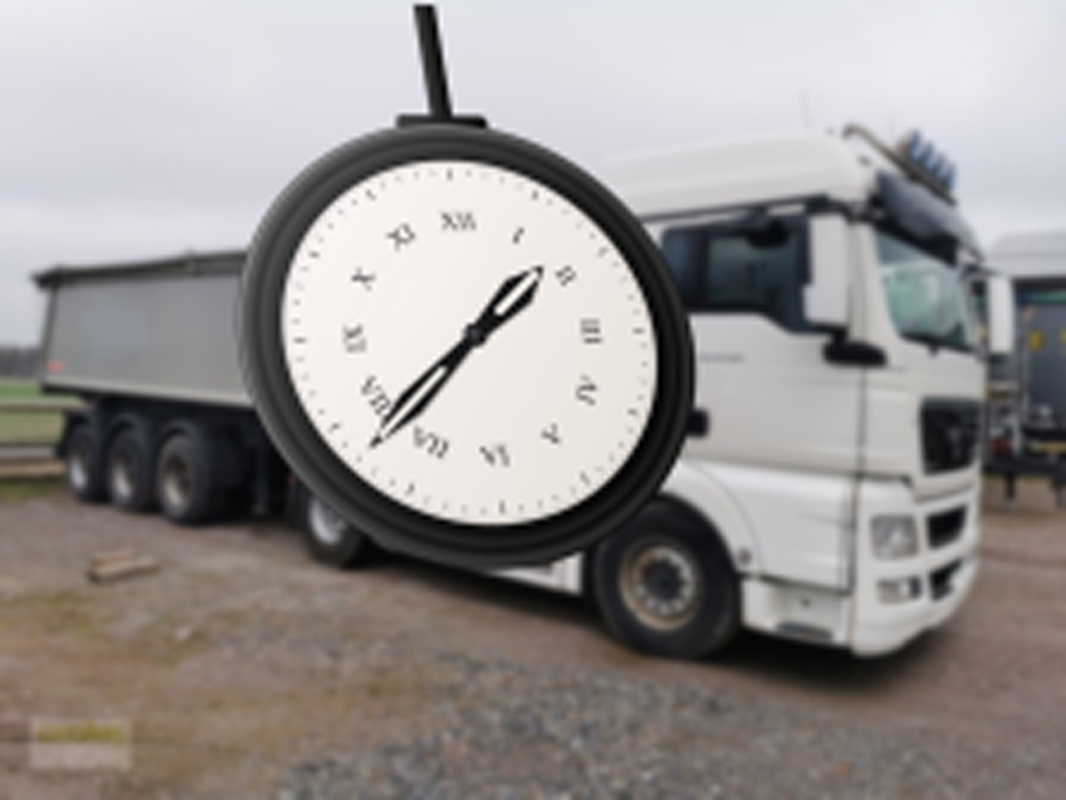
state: 1:38
